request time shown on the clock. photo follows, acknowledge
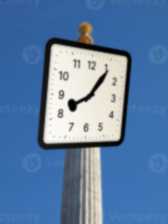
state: 8:06
